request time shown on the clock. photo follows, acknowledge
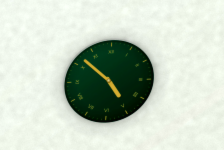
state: 4:52
